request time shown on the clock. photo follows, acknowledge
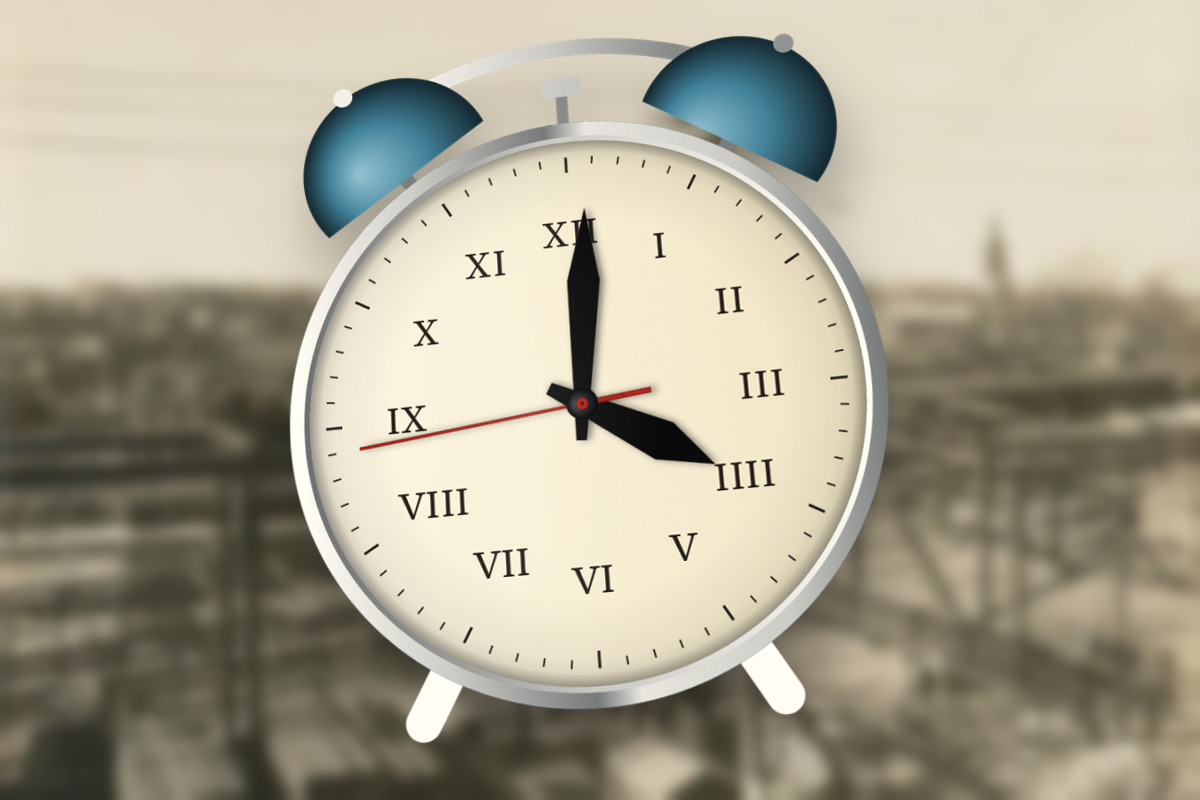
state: 4:00:44
